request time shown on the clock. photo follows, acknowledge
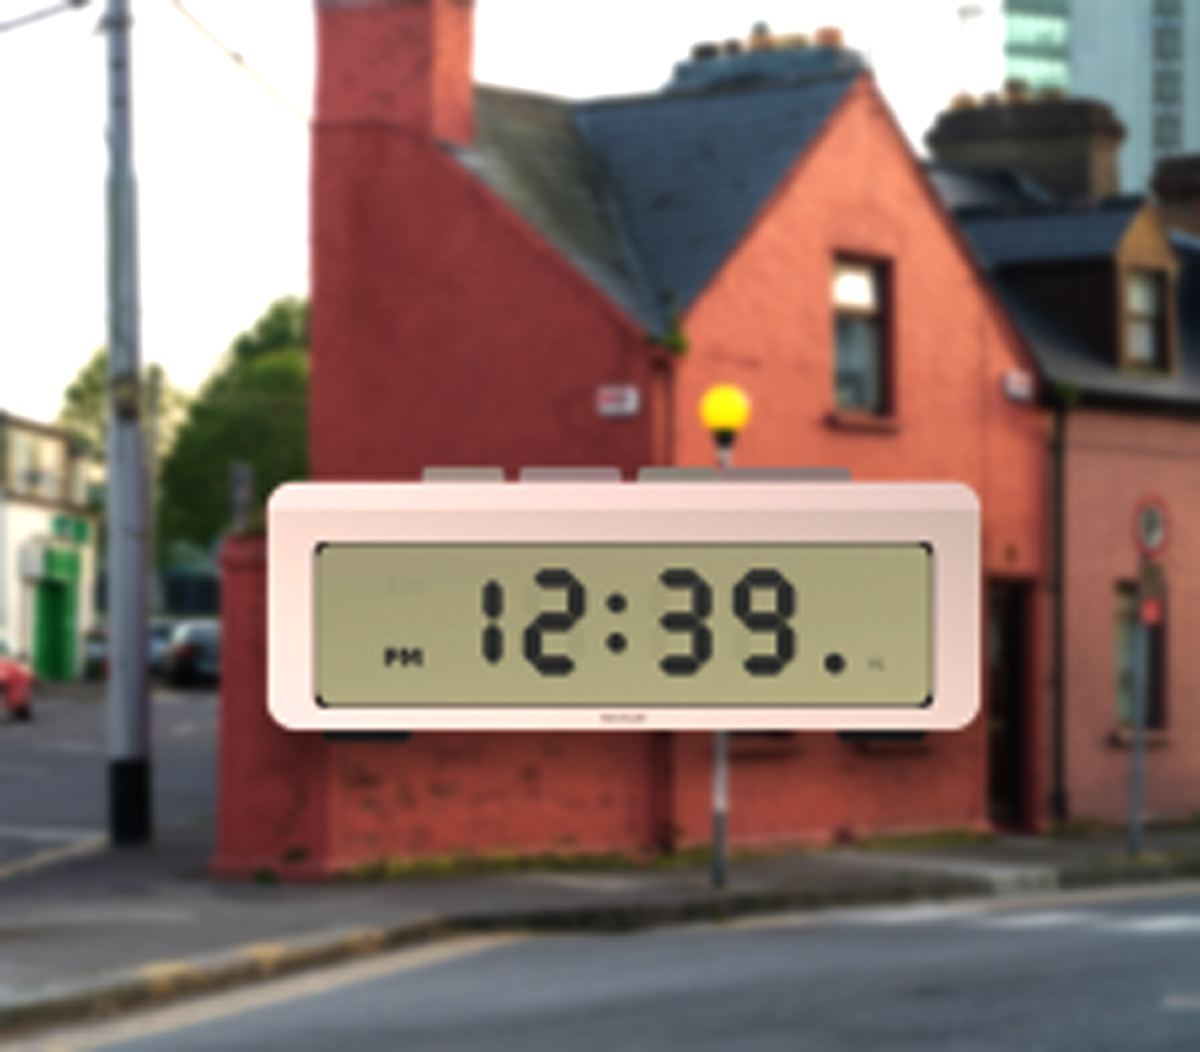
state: 12:39
